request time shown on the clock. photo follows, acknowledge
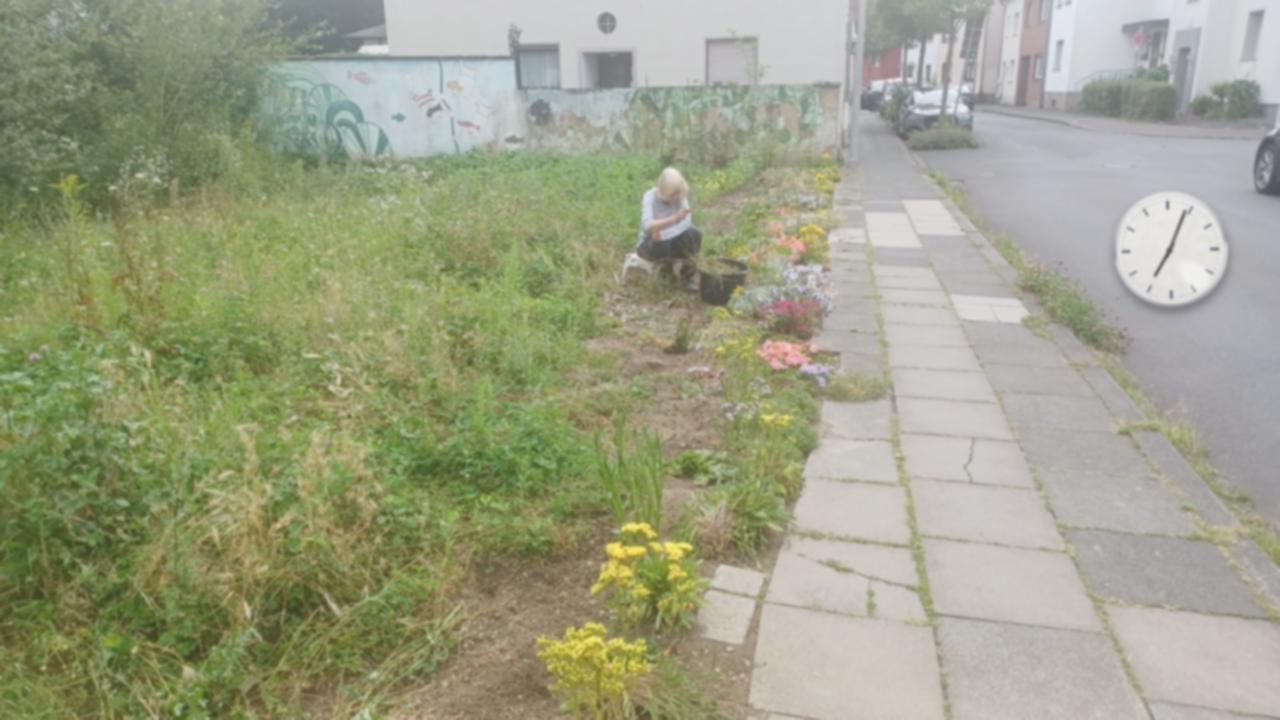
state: 7:04
